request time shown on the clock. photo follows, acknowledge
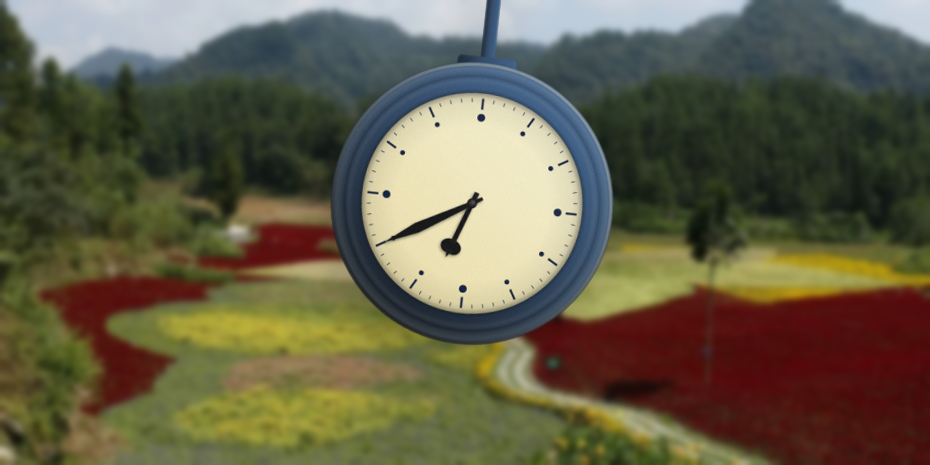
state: 6:40
